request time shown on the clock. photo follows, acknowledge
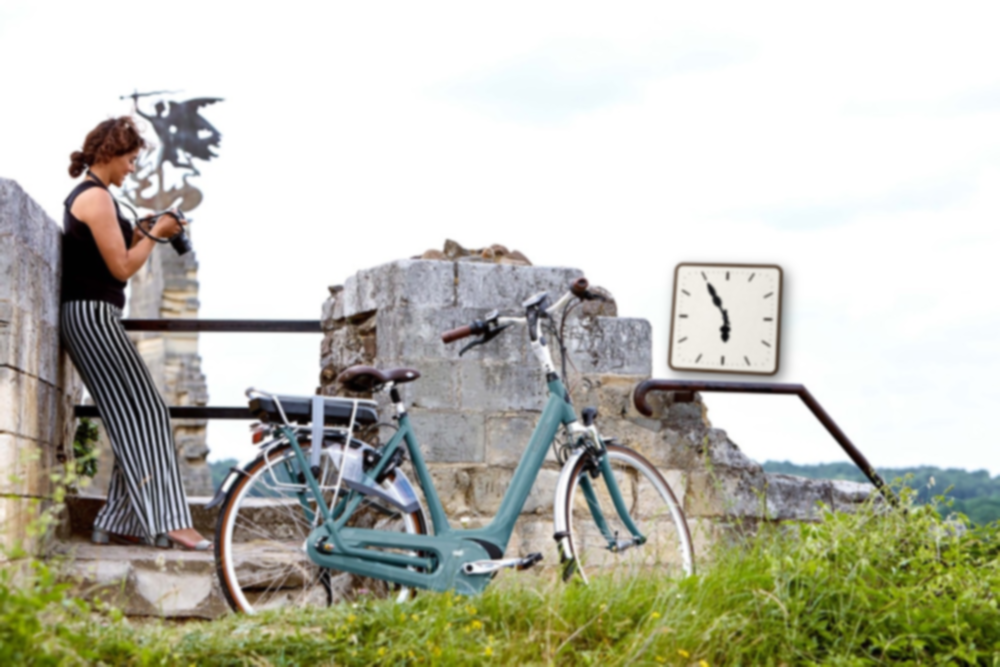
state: 5:55
